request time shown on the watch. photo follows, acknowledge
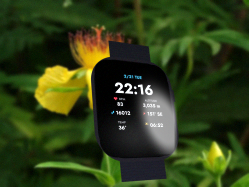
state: 22:16
